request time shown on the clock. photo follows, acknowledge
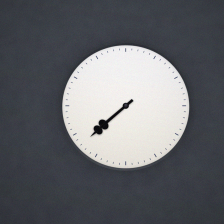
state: 7:38
